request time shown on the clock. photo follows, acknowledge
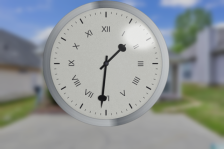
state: 1:31
